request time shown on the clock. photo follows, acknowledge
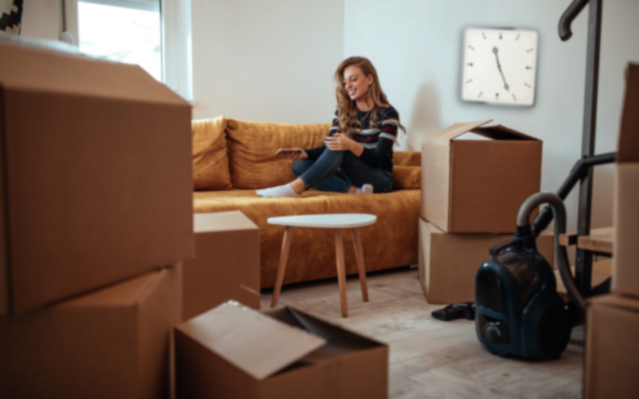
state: 11:26
